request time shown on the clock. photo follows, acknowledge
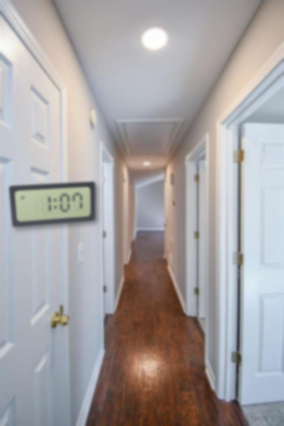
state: 1:07
